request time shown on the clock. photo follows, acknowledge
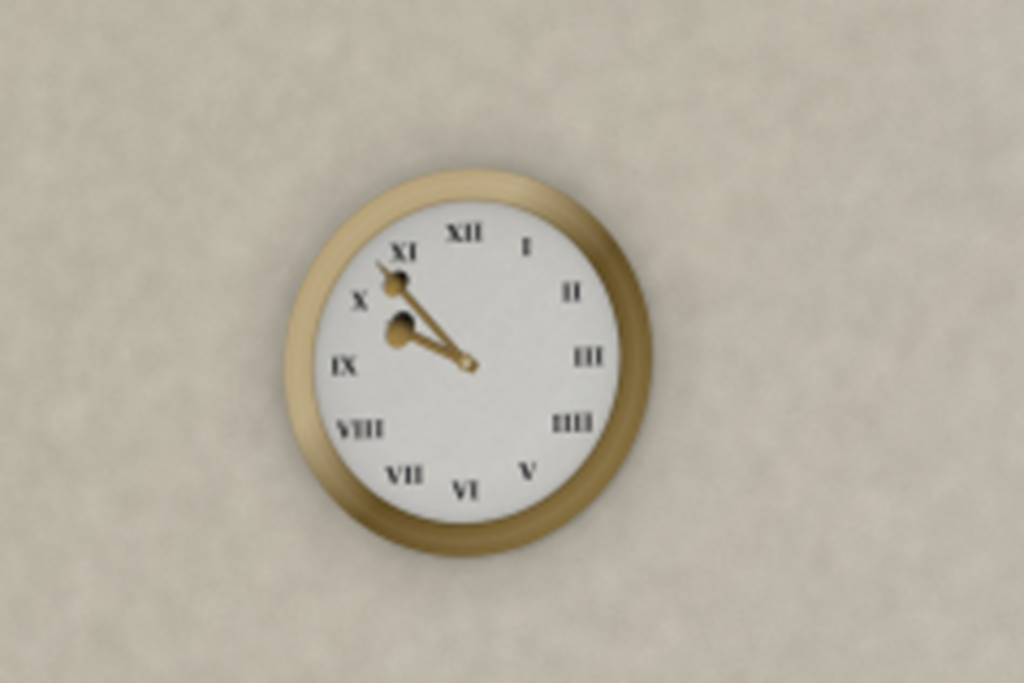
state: 9:53
